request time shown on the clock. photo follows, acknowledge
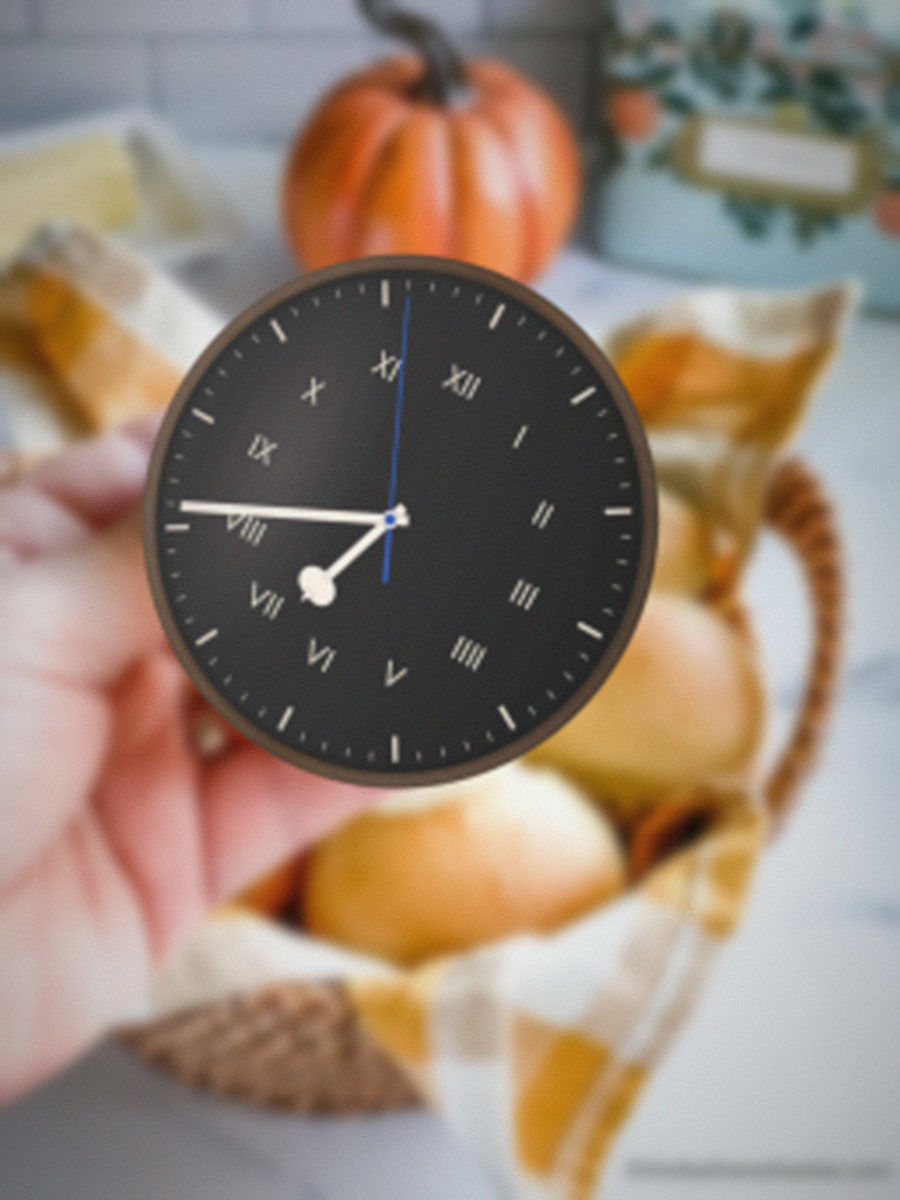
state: 6:40:56
